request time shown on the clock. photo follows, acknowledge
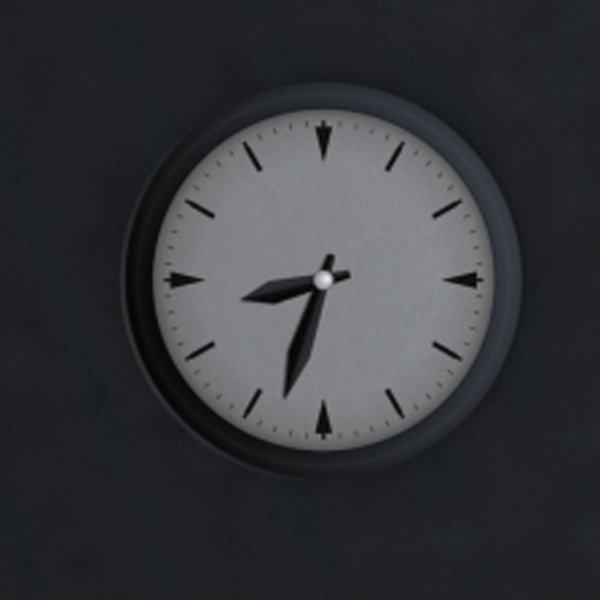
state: 8:33
